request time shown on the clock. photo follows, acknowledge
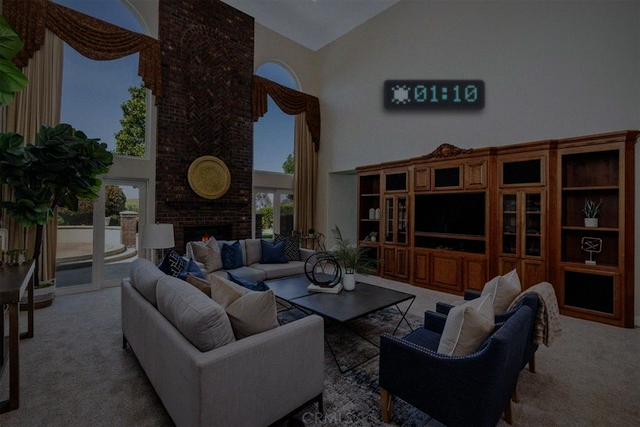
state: 1:10
